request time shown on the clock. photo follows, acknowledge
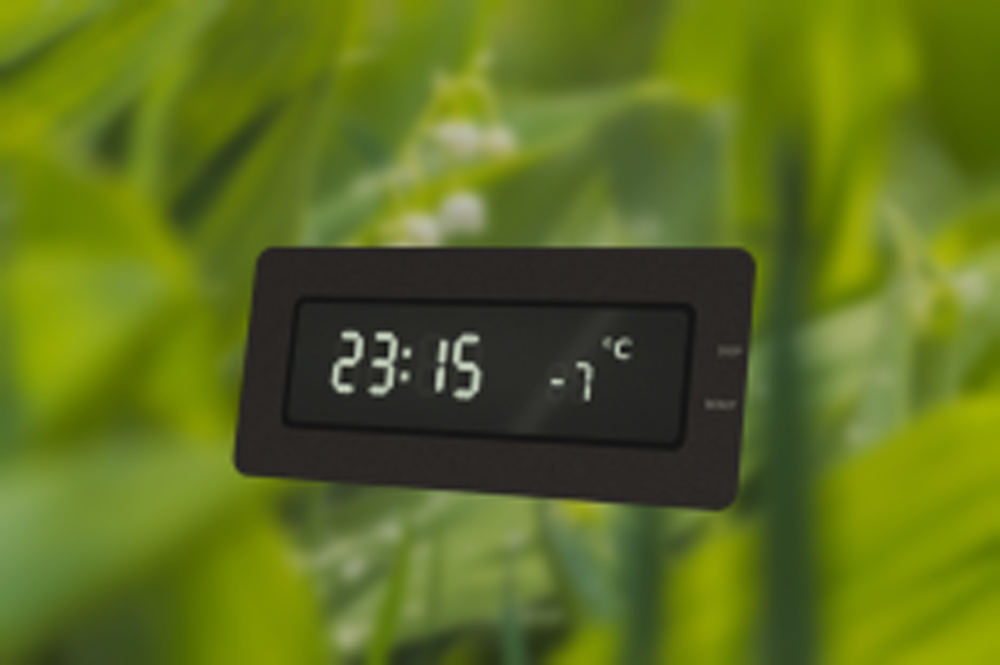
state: 23:15
